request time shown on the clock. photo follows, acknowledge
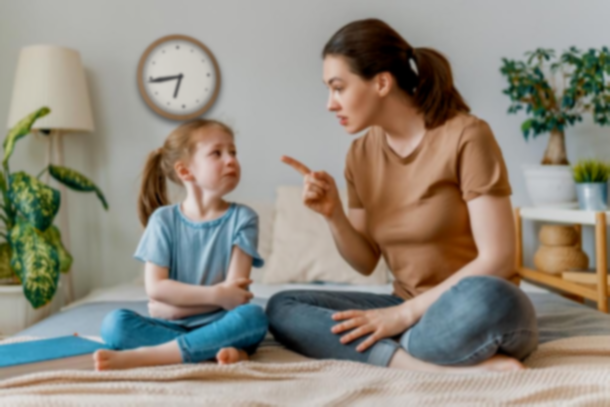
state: 6:44
